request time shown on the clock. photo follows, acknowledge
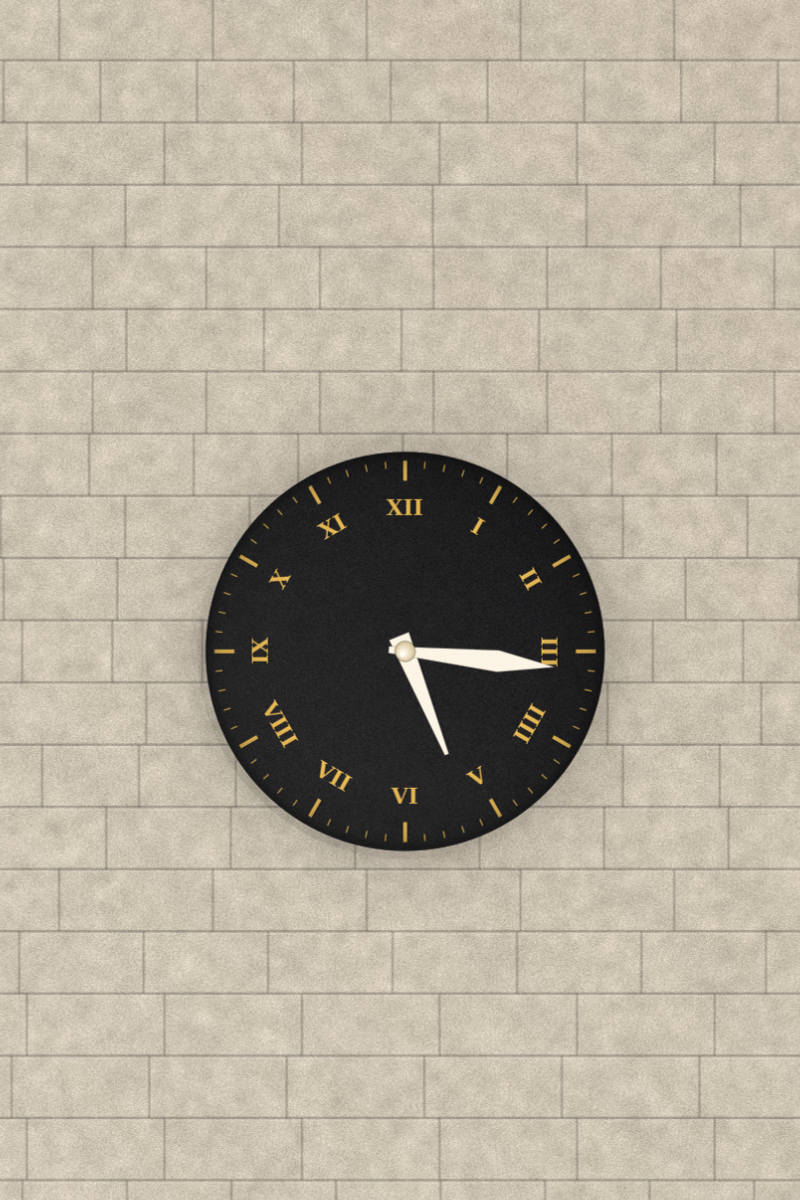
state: 5:16
